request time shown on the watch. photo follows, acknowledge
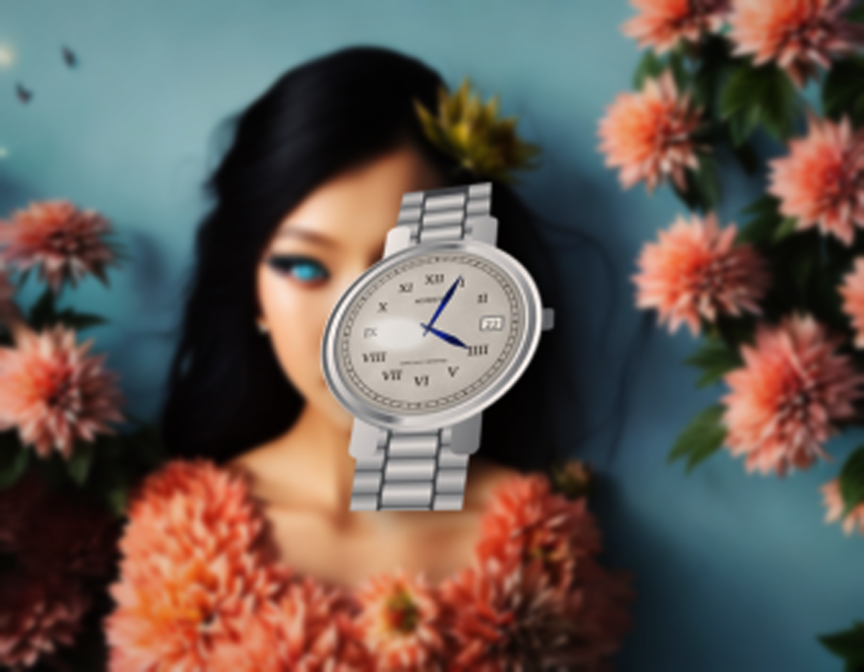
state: 4:04
